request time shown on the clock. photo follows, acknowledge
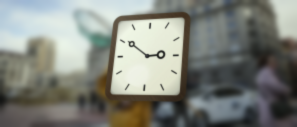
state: 2:51
